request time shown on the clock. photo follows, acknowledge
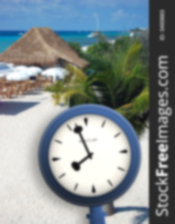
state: 7:57
